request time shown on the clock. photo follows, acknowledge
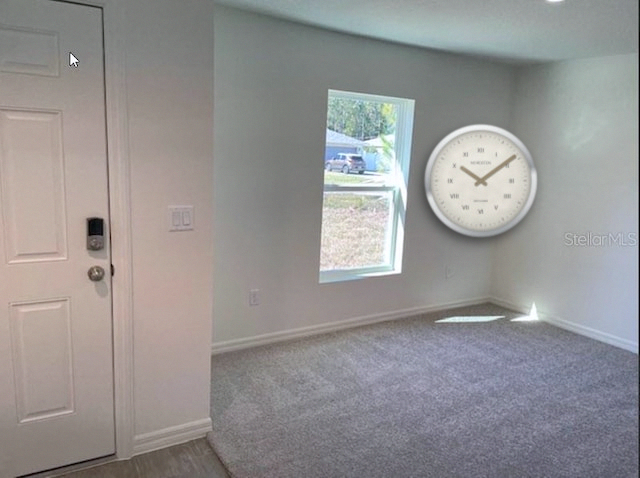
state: 10:09
